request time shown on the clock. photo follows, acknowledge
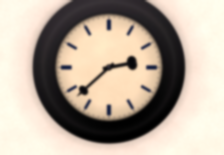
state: 2:38
